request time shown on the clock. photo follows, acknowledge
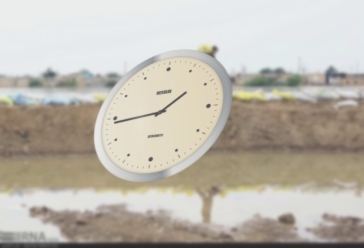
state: 1:44
